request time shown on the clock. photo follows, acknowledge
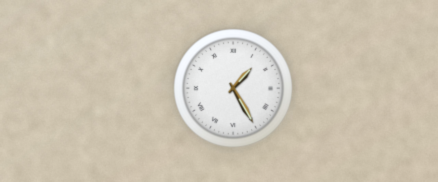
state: 1:25
